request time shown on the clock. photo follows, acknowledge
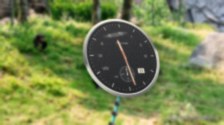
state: 11:28
